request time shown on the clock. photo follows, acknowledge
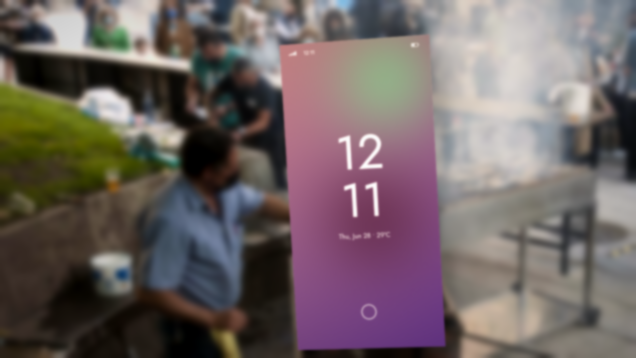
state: 12:11
